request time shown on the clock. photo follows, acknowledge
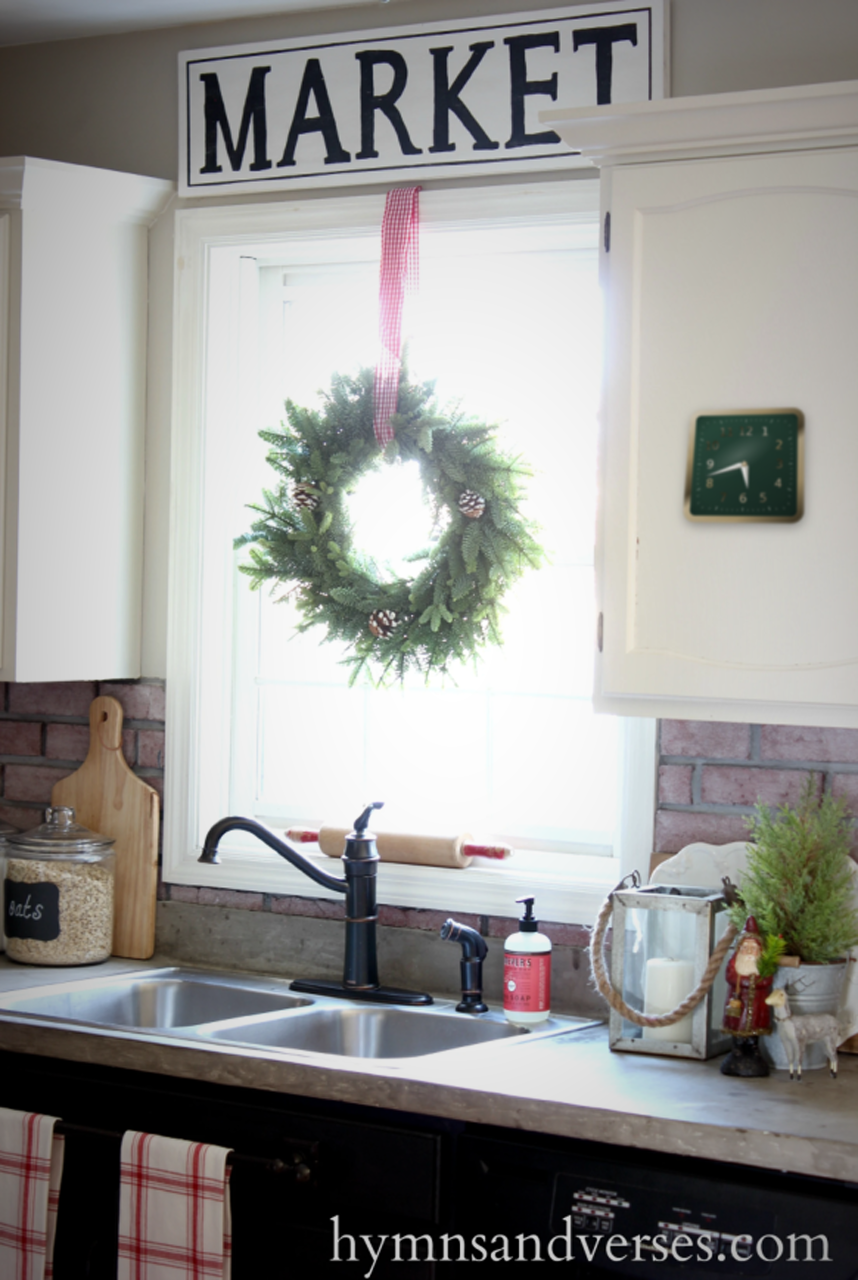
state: 5:42
